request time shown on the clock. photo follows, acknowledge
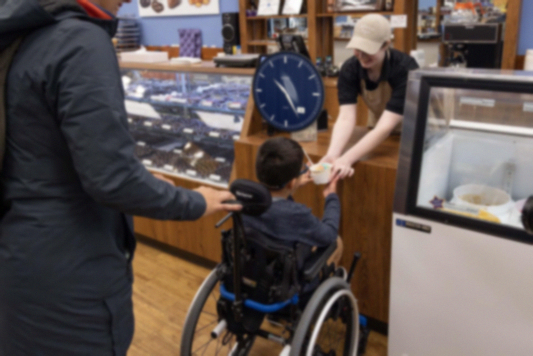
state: 10:25
